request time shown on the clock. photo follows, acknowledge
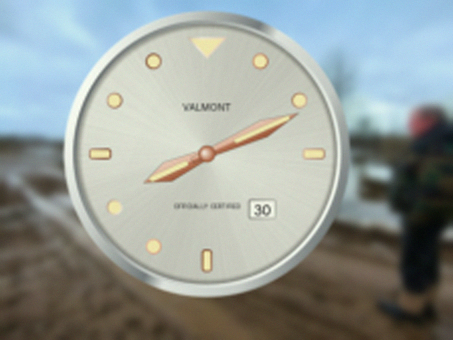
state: 8:11
